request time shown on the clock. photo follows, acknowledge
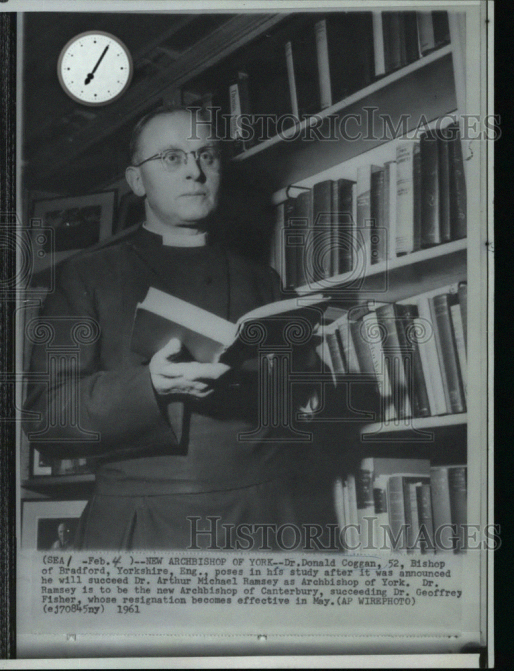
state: 7:05
